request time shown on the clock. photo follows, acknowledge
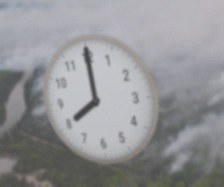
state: 8:00
